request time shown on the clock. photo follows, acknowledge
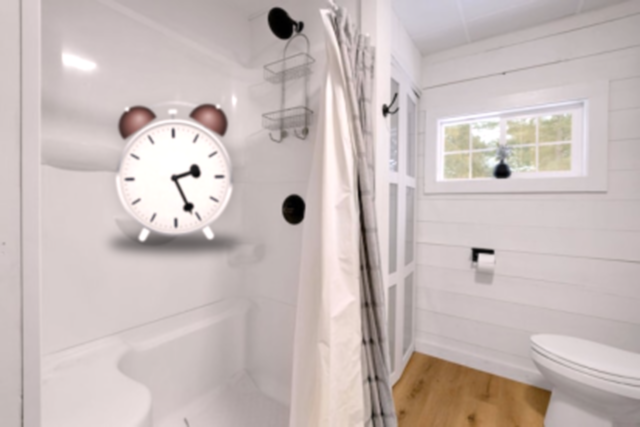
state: 2:26
